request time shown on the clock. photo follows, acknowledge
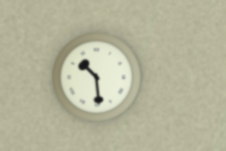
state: 10:29
